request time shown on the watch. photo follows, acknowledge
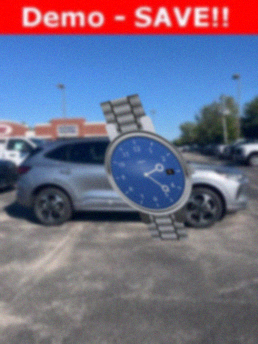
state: 2:23
